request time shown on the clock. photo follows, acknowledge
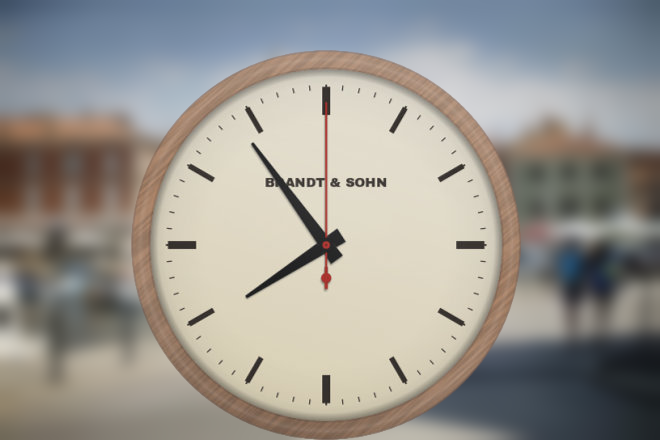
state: 7:54:00
